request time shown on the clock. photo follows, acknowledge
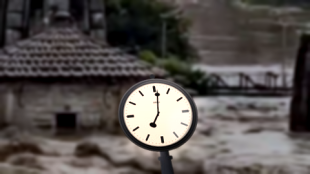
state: 7:01
